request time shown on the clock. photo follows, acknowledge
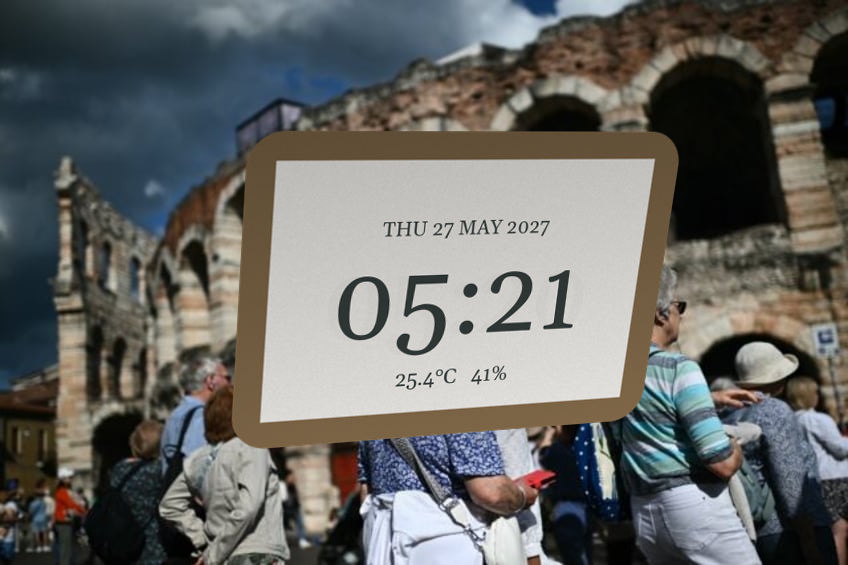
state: 5:21
